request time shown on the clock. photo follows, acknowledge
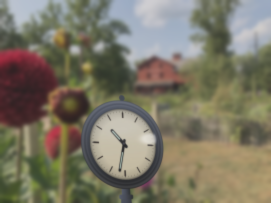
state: 10:32
